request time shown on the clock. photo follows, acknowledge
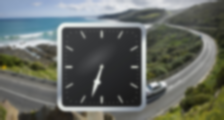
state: 6:33
